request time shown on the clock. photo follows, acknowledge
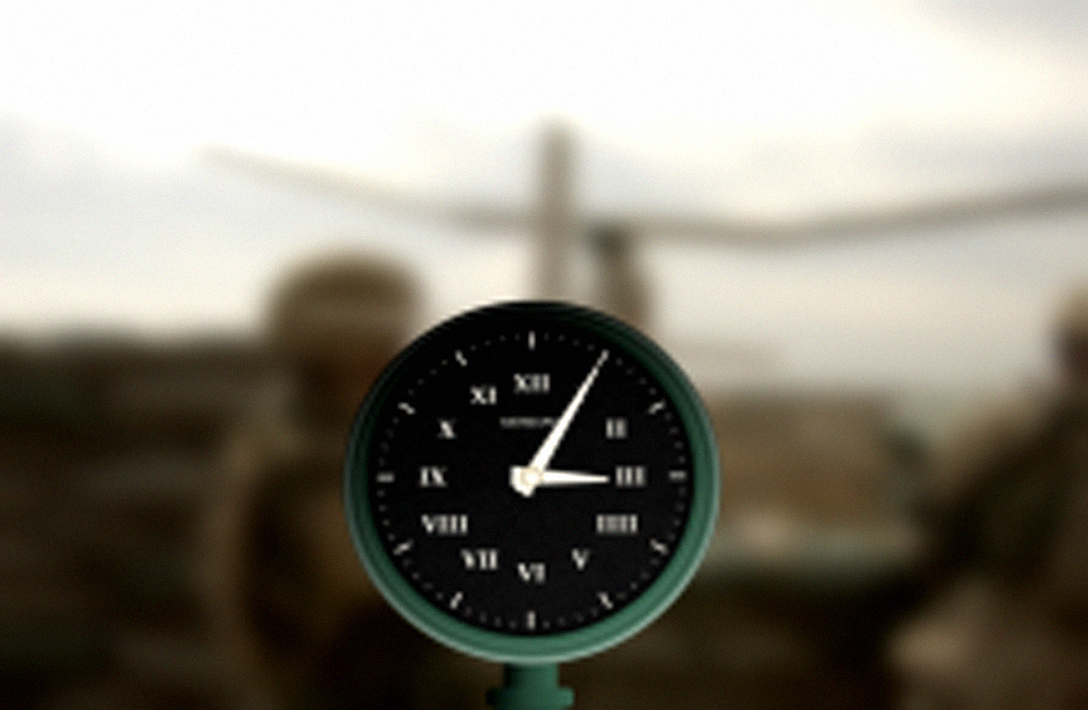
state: 3:05
